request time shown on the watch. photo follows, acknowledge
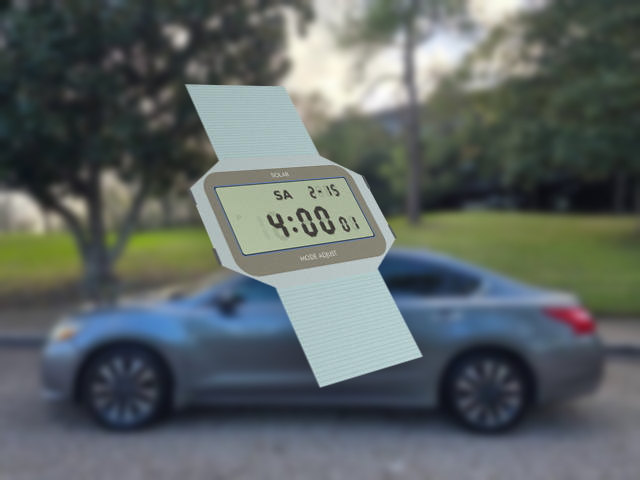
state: 4:00:01
